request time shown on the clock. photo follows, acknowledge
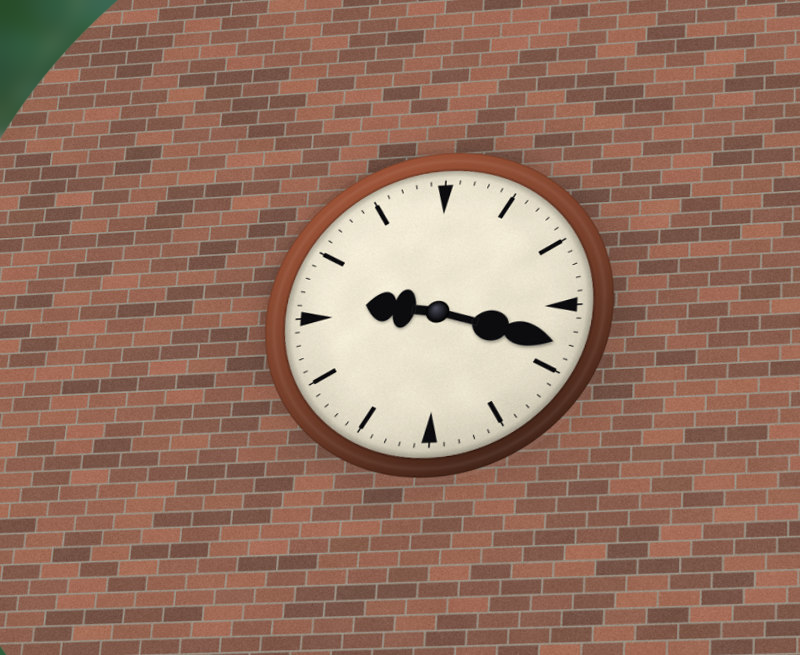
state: 9:18
